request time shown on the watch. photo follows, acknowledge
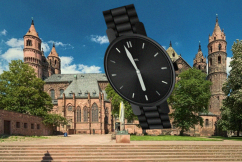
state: 5:58
